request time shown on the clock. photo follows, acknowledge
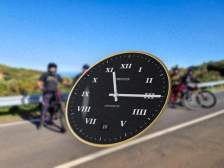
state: 11:15
